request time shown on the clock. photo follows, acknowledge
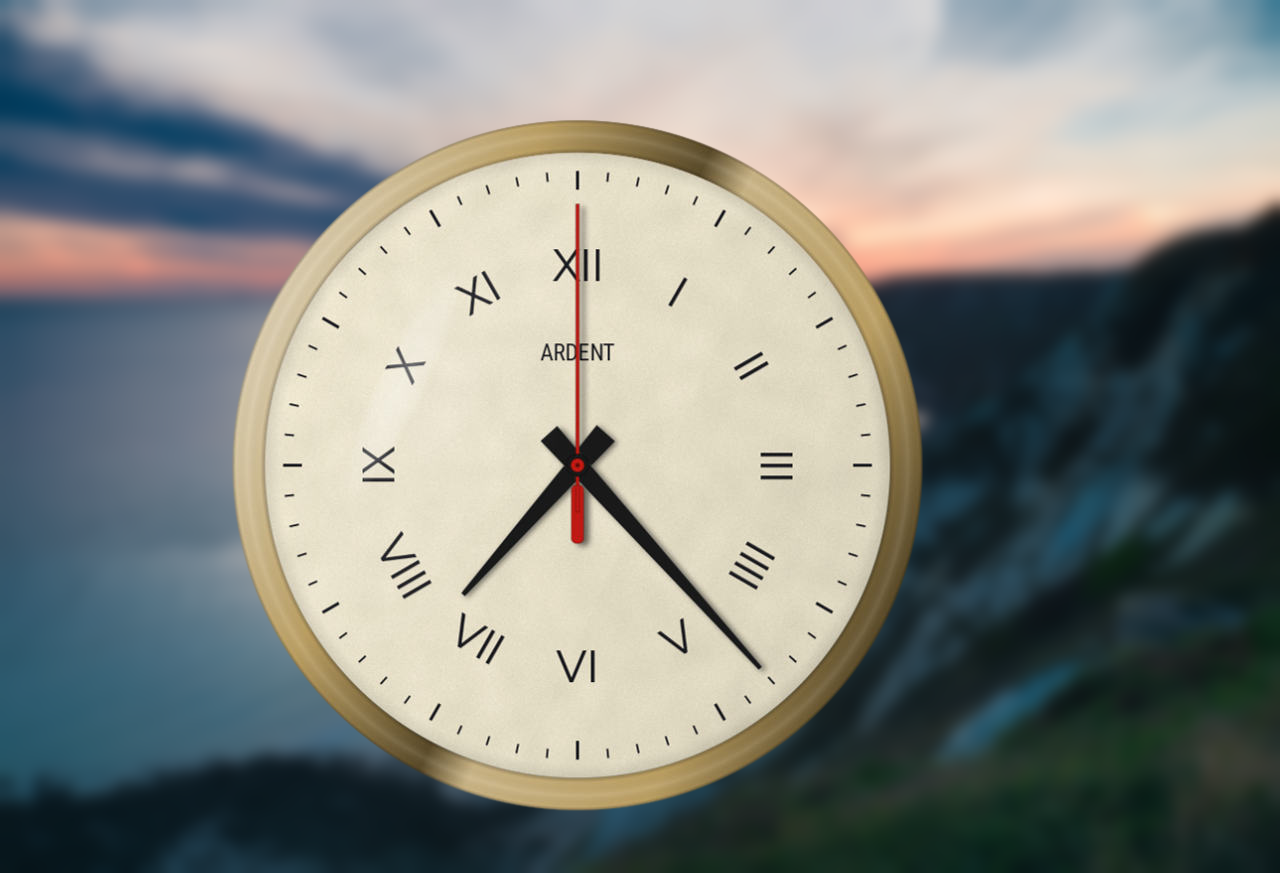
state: 7:23:00
